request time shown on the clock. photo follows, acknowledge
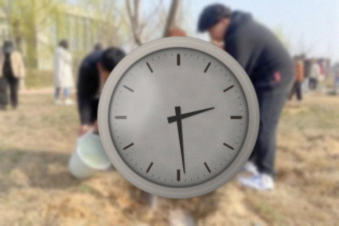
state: 2:29
